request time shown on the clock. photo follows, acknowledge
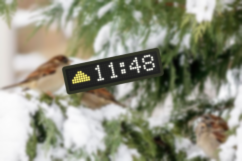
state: 11:48
